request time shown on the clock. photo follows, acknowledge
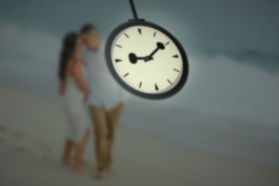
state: 9:09
